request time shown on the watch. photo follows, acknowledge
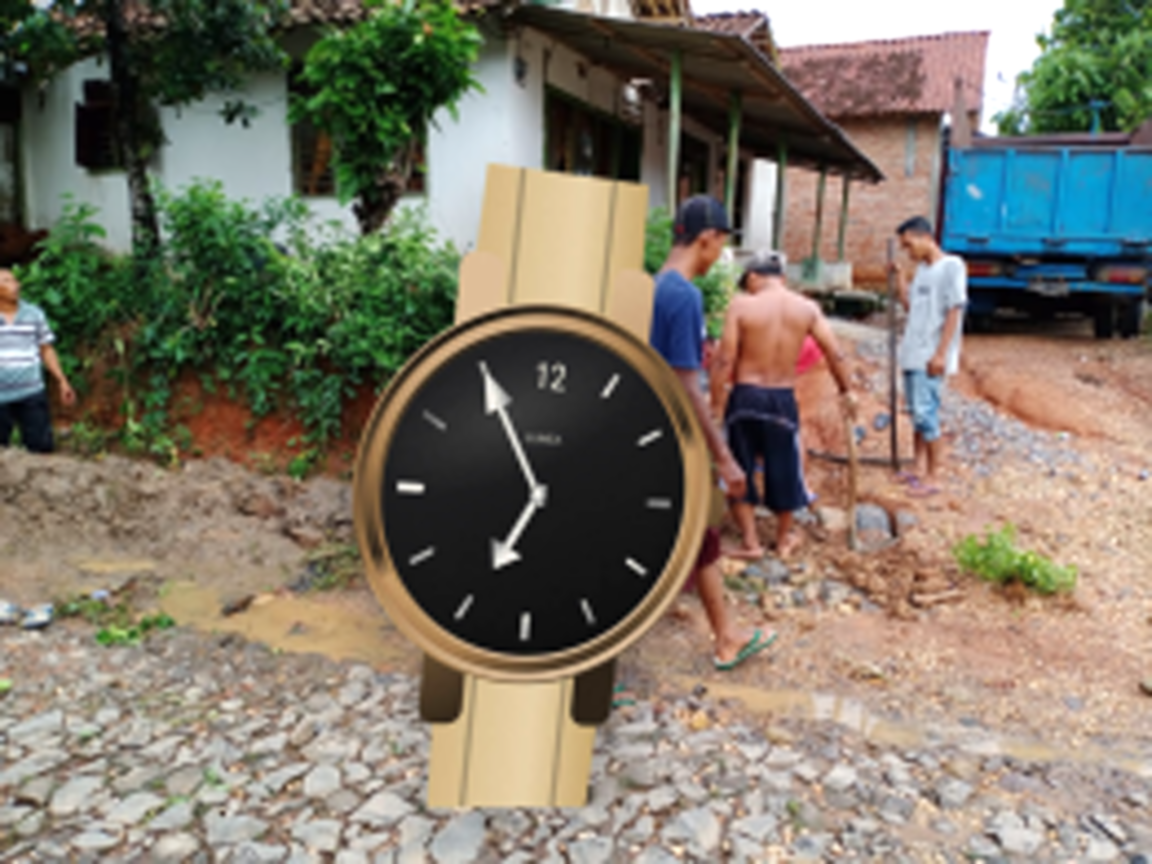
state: 6:55
